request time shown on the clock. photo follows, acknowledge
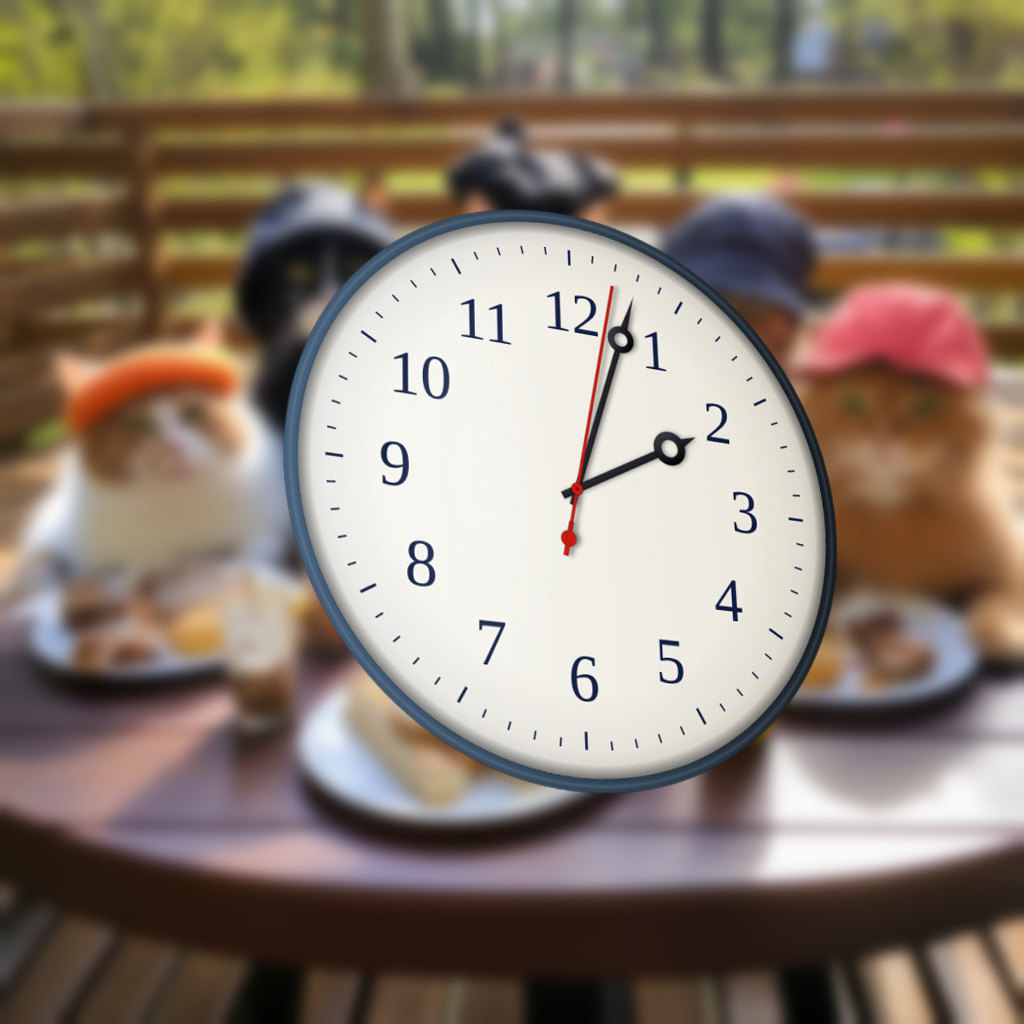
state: 2:03:02
